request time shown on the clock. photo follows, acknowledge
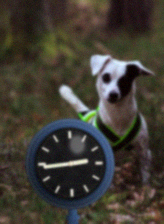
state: 2:44
